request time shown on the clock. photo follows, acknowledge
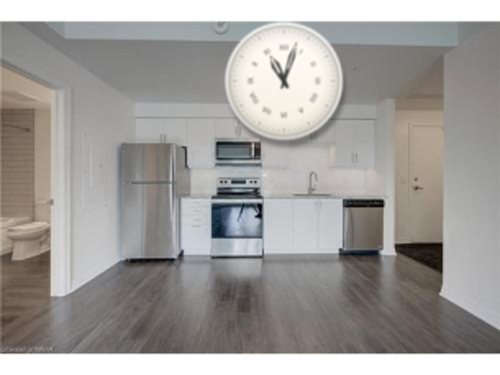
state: 11:03
